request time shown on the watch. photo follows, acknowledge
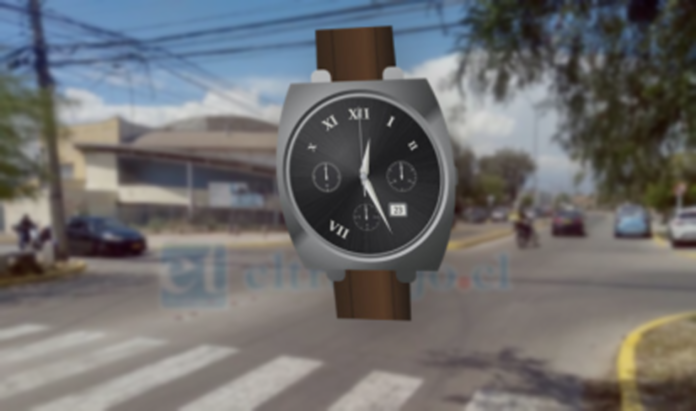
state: 12:26
